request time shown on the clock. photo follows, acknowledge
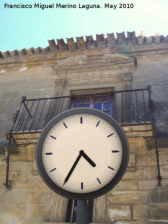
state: 4:35
